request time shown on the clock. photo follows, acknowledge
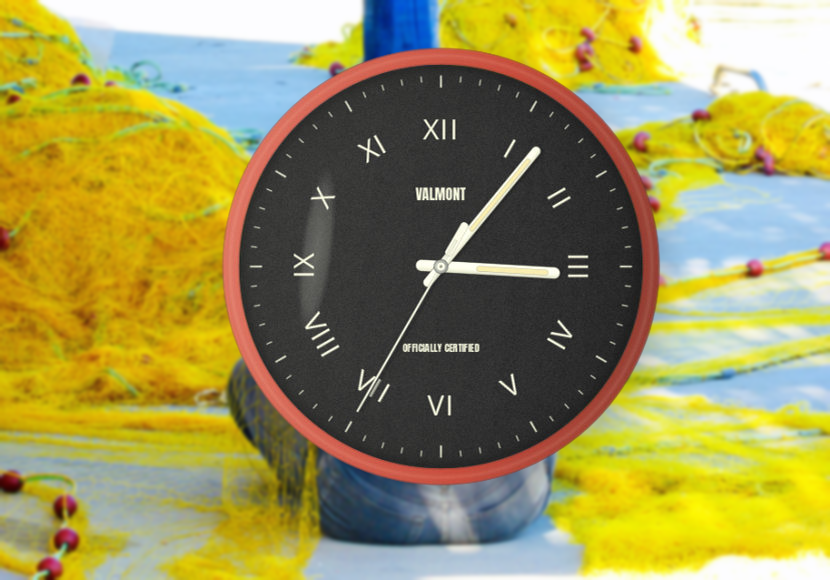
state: 3:06:35
